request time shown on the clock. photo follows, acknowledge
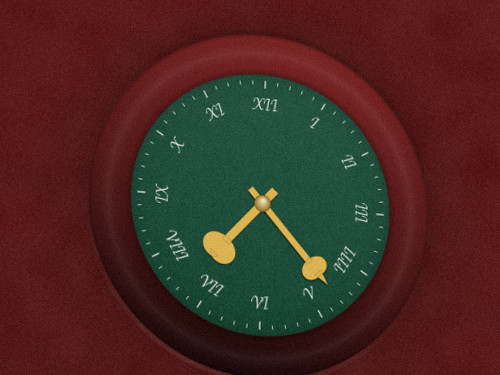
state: 7:23
